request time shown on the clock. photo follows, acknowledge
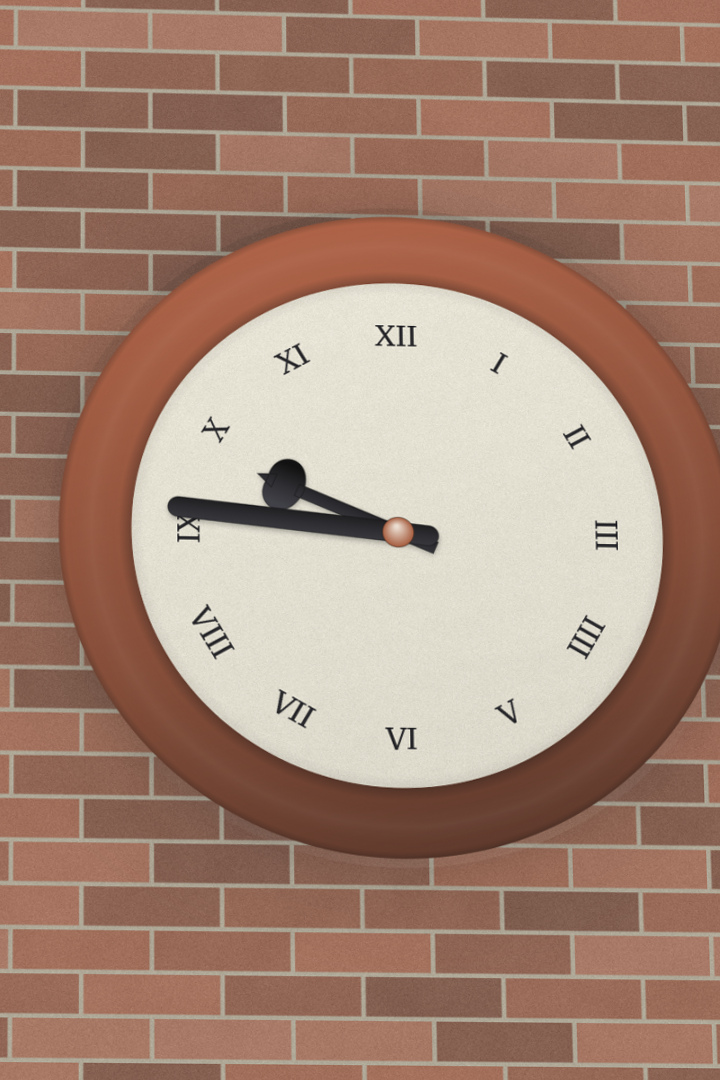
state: 9:46
